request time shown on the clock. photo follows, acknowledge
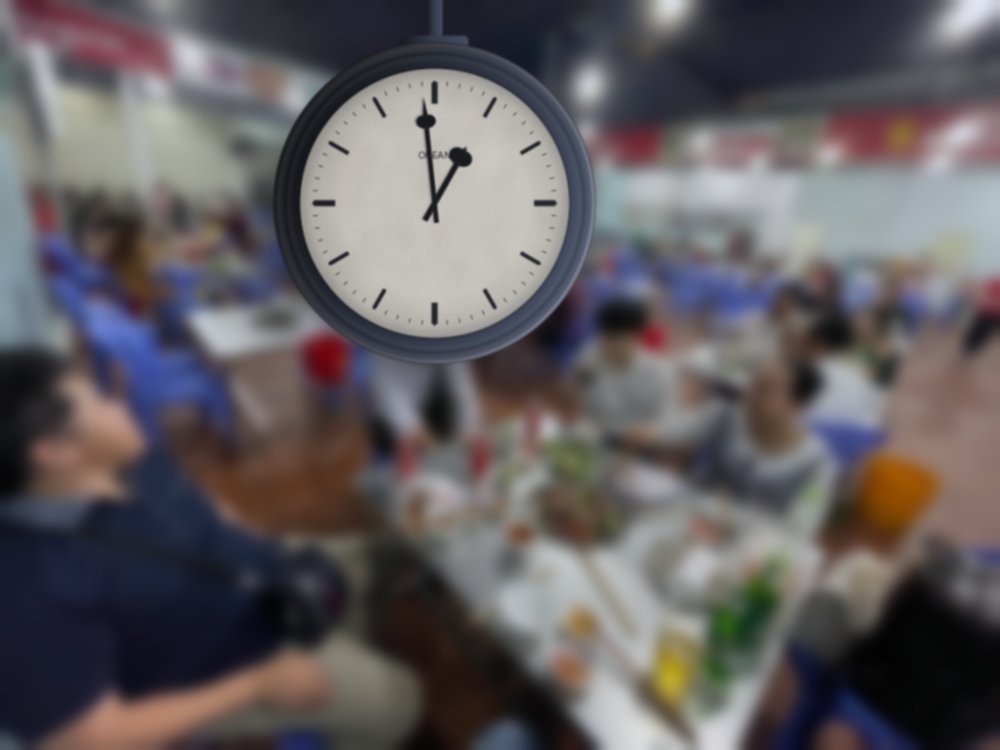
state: 12:59
